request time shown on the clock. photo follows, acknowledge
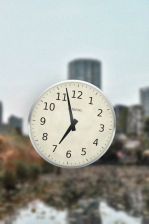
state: 6:57
